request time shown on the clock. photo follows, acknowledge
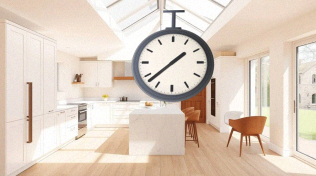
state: 1:38
